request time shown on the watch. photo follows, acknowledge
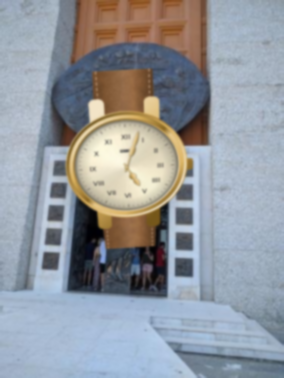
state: 5:03
